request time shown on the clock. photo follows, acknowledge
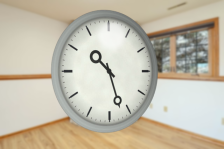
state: 10:27
